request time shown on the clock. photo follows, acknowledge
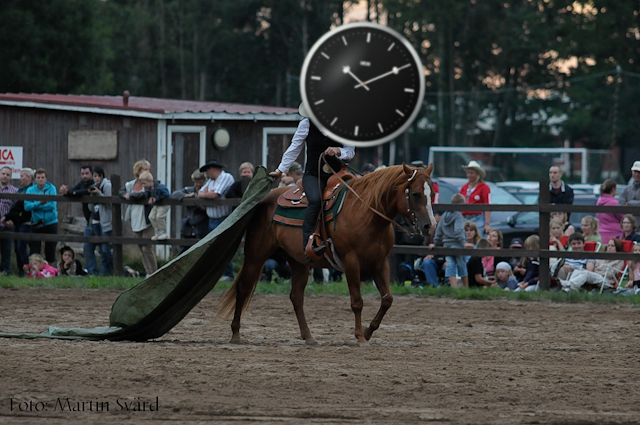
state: 10:10
